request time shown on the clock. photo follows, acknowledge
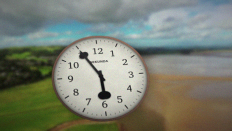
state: 5:55
